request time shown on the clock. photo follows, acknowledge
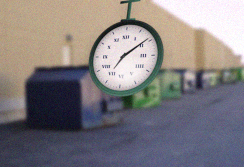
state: 7:09
